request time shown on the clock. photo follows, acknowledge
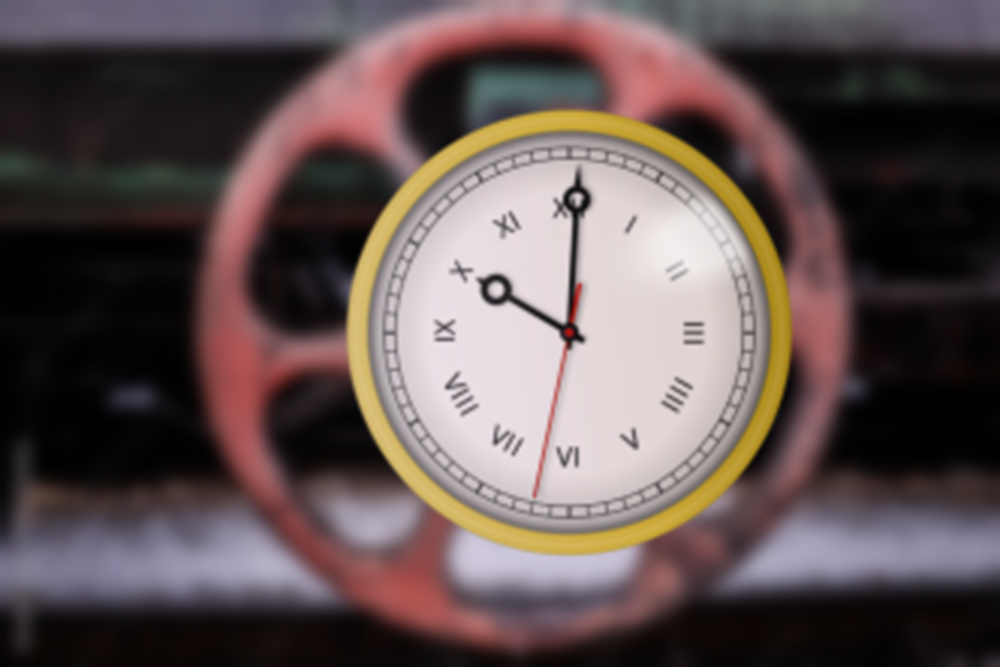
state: 10:00:32
